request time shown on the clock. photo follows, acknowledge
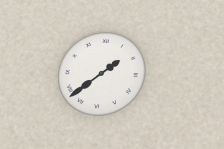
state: 1:38
